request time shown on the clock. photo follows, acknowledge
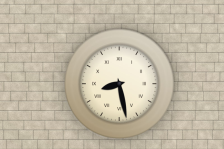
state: 8:28
